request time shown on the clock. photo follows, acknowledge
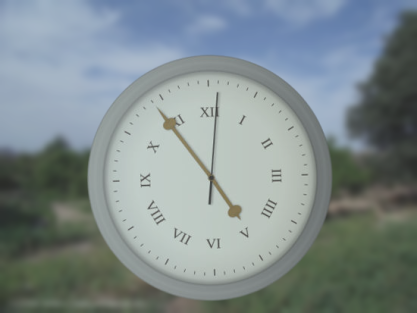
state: 4:54:01
